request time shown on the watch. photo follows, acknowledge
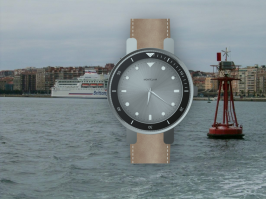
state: 6:21
